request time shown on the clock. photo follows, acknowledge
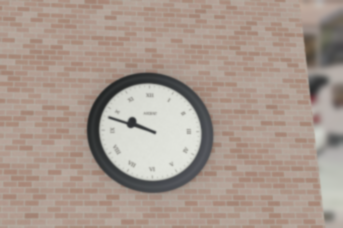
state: 9:48
